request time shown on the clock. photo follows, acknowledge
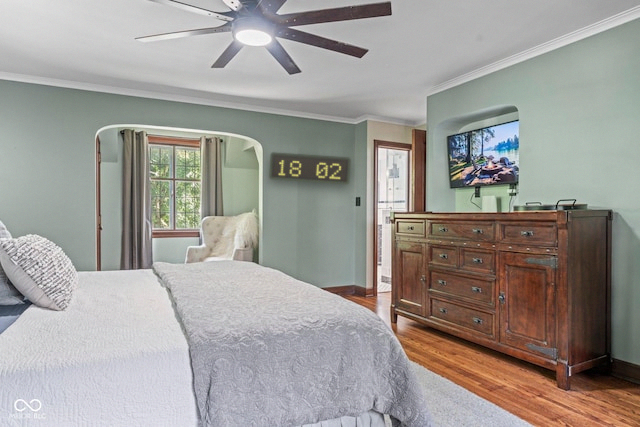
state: 18:02
